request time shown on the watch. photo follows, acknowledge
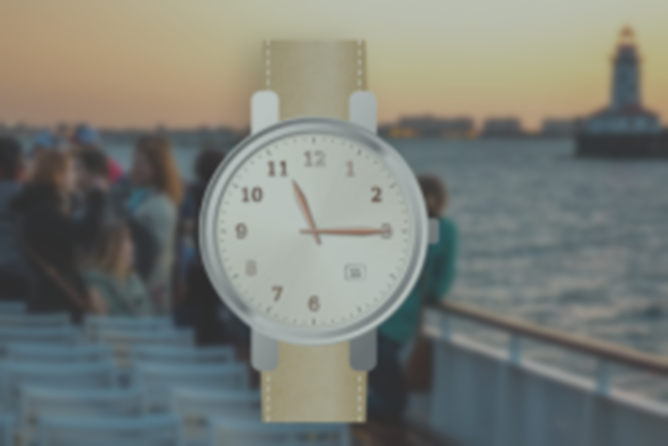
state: 11:15
